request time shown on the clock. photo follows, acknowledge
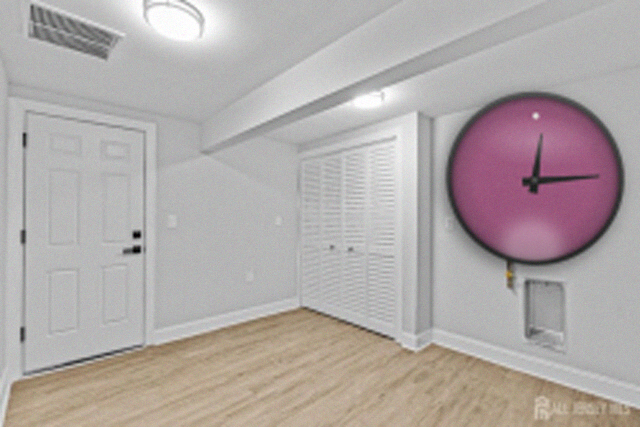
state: 12:14
